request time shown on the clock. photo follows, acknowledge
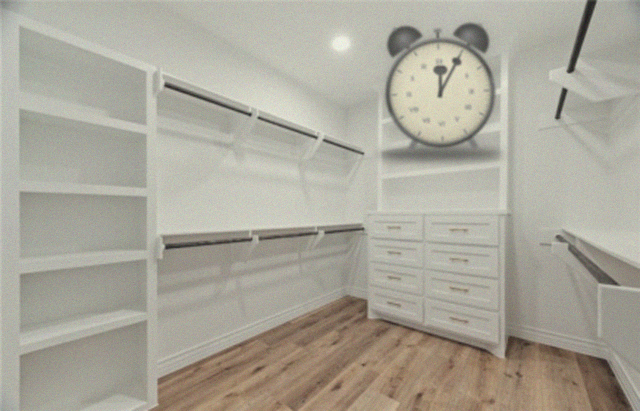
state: 12:05
